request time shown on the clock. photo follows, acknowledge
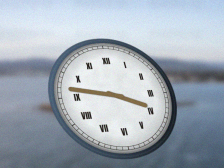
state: 3:47
